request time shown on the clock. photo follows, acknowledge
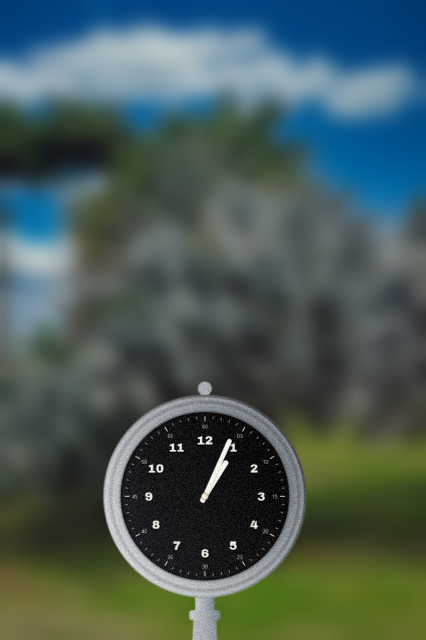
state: 1:04
